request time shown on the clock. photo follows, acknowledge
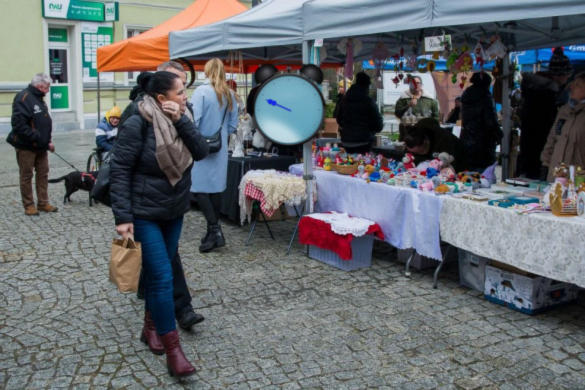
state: 9:49
